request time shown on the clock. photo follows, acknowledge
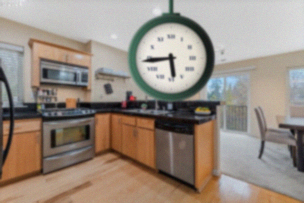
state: 5:44
